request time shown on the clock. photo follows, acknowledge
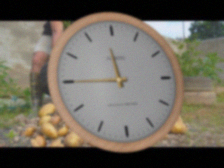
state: 11:45
